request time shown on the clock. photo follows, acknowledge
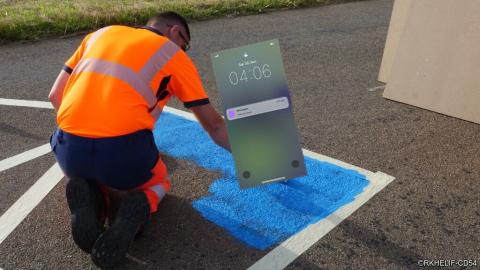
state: 4:06
